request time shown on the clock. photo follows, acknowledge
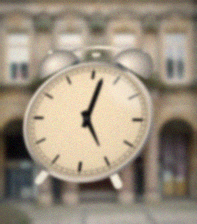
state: 5:02
